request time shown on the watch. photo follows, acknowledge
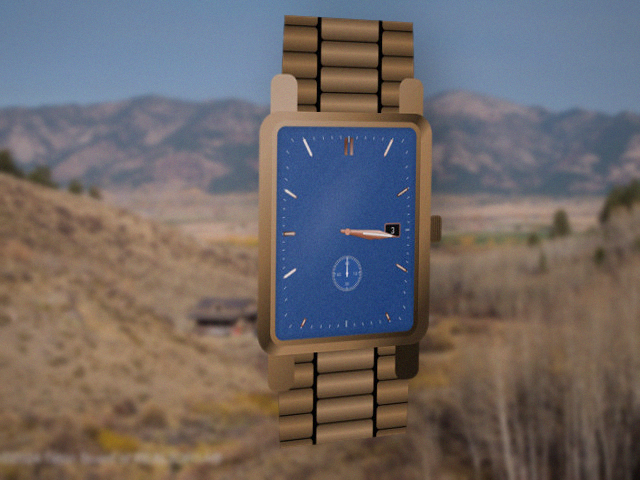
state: 3:16
